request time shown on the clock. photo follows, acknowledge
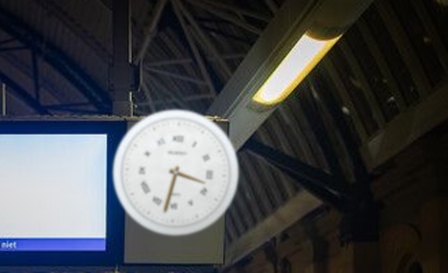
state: 3:32
